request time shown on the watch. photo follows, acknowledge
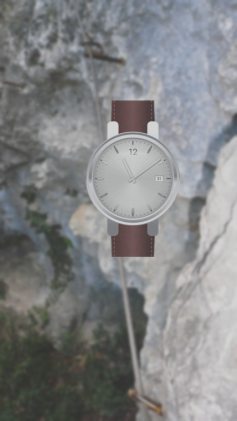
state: 11:09
